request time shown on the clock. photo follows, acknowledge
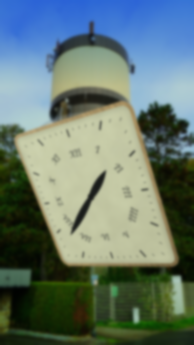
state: 1:38
